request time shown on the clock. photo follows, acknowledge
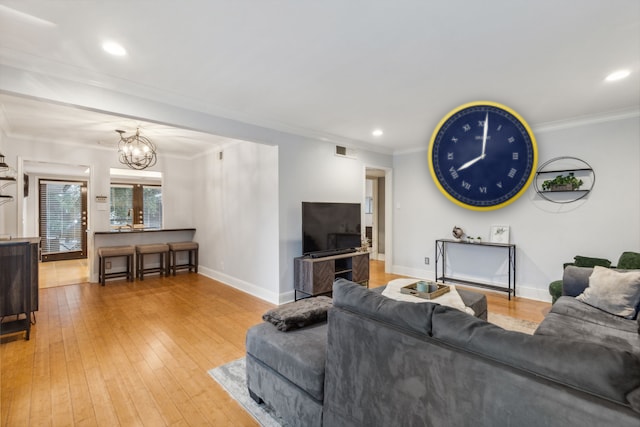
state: 8:01
